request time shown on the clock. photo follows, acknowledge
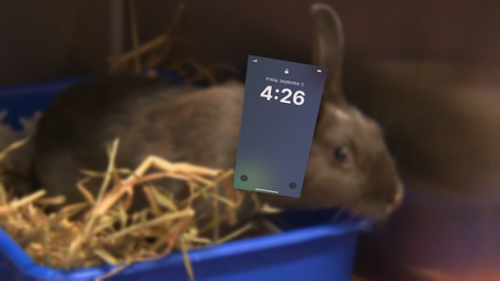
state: 4:26
